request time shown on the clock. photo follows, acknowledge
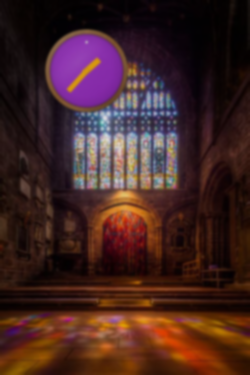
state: 1:37
